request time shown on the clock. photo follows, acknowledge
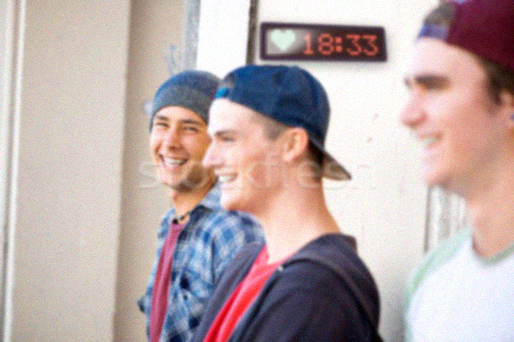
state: 18:33
